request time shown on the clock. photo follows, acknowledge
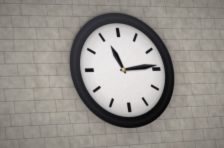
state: 11:14
